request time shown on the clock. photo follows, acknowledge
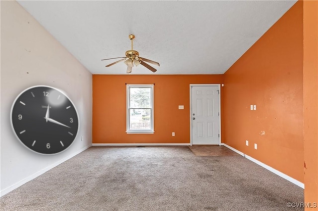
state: 12:18
